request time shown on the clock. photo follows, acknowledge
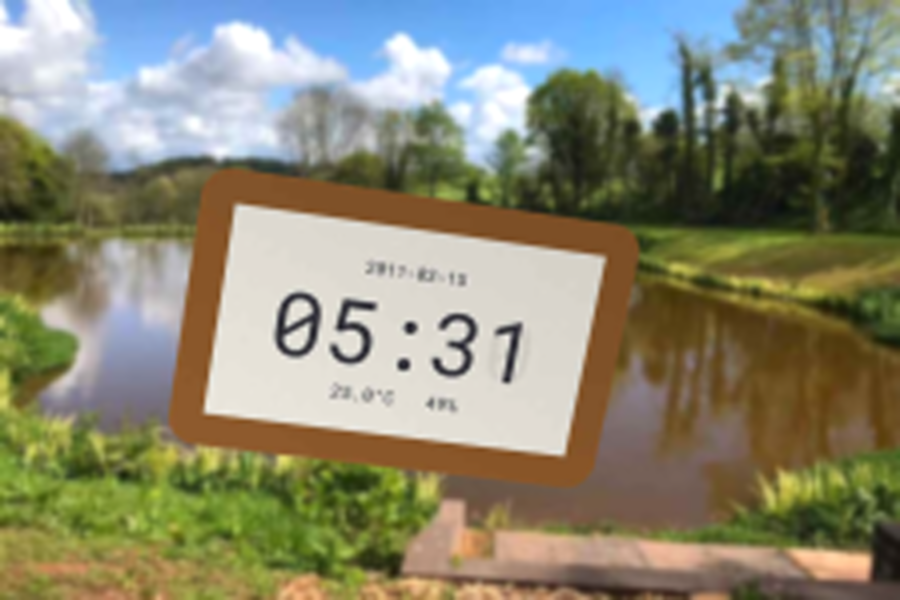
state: 5:31
